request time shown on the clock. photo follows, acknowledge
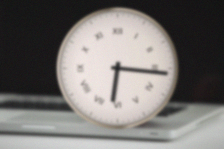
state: 6:16
